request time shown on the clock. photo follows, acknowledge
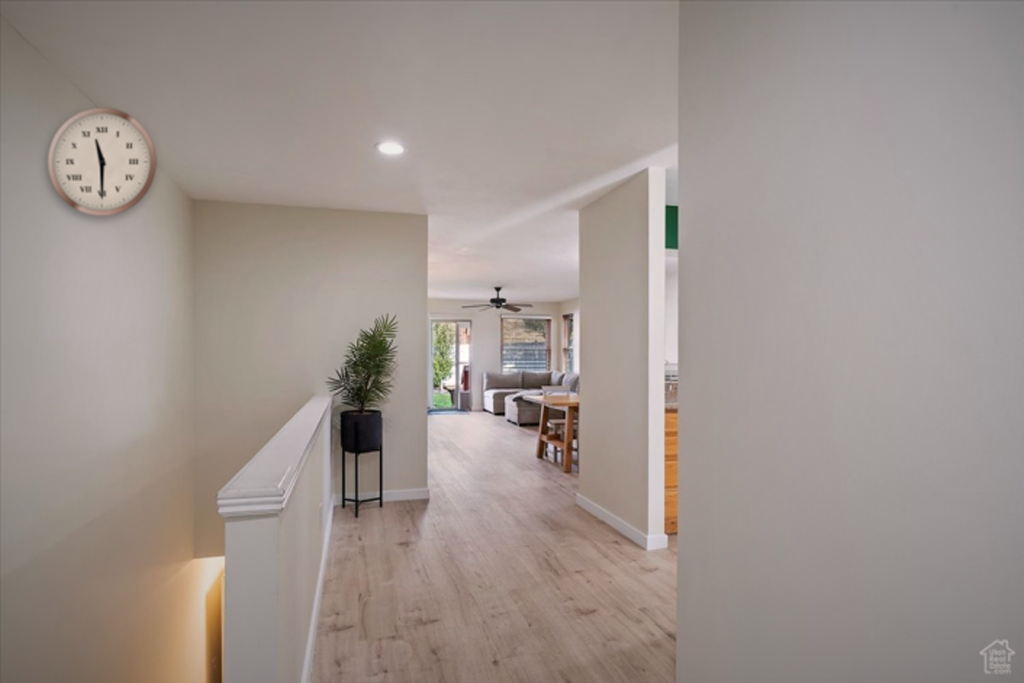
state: 11:30
